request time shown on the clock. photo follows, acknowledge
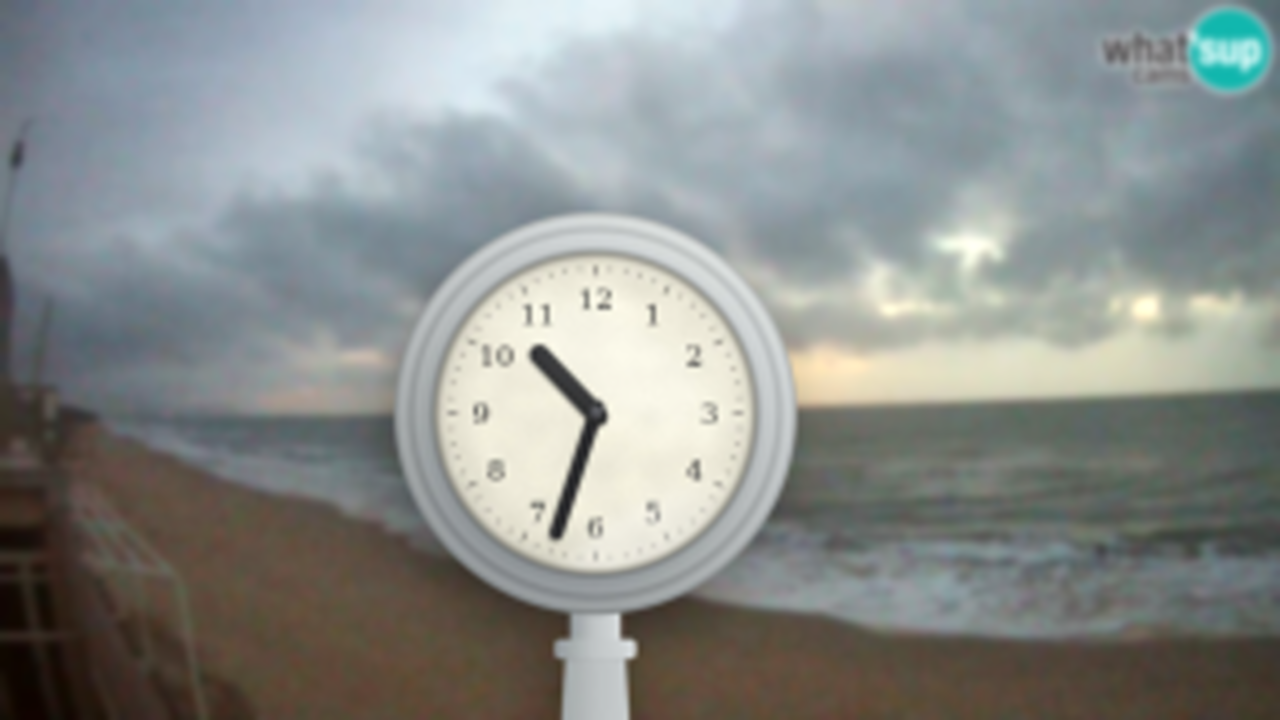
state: 10:33
